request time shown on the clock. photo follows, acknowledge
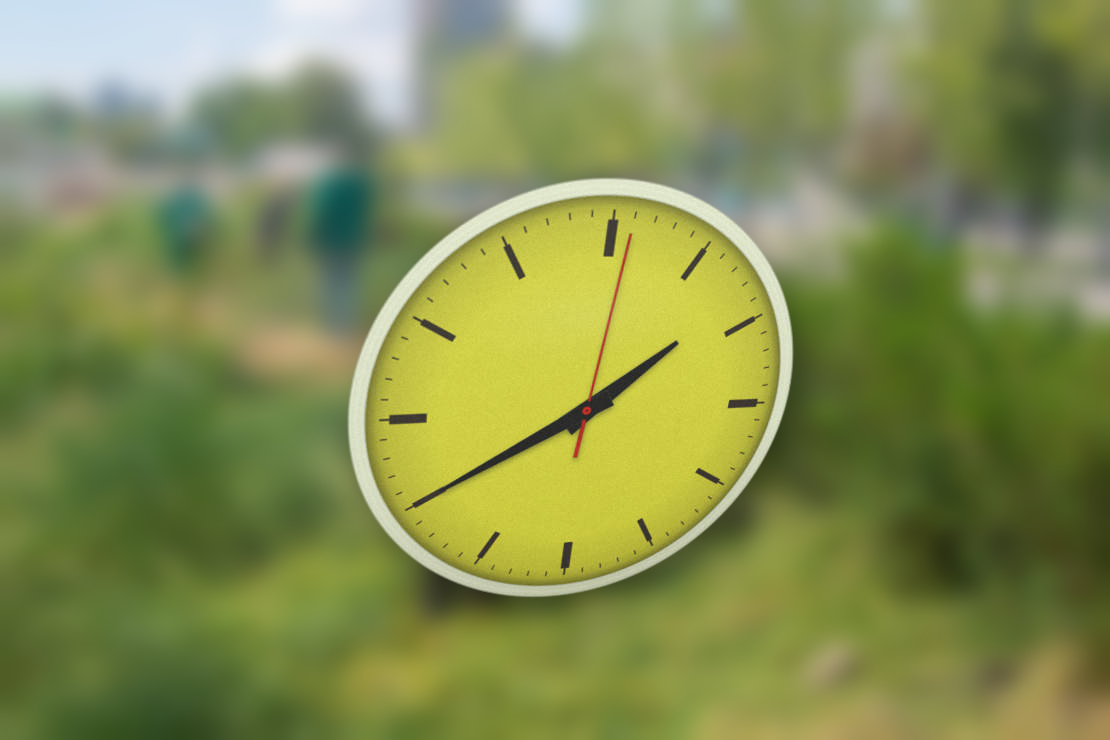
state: 1:40:01
